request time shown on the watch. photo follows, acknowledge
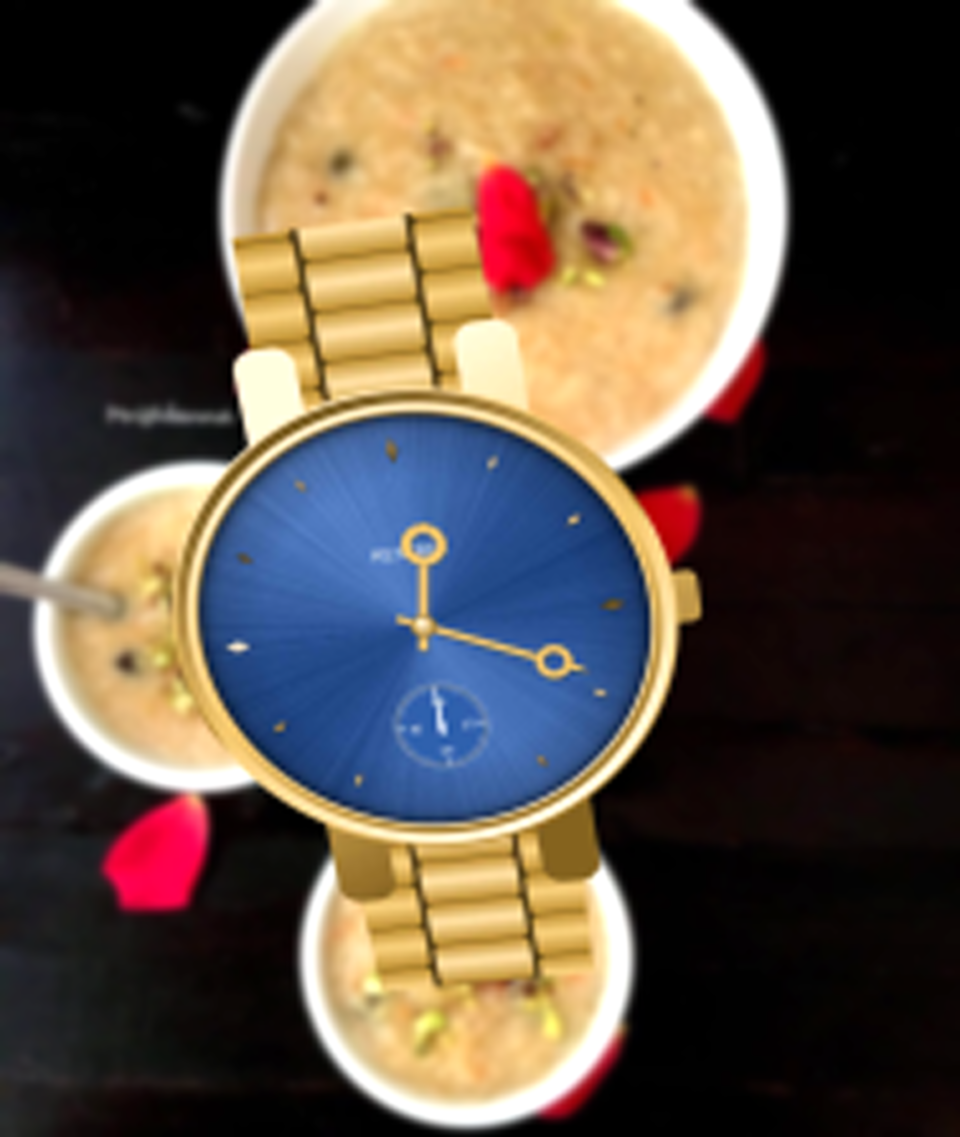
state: 12:19
